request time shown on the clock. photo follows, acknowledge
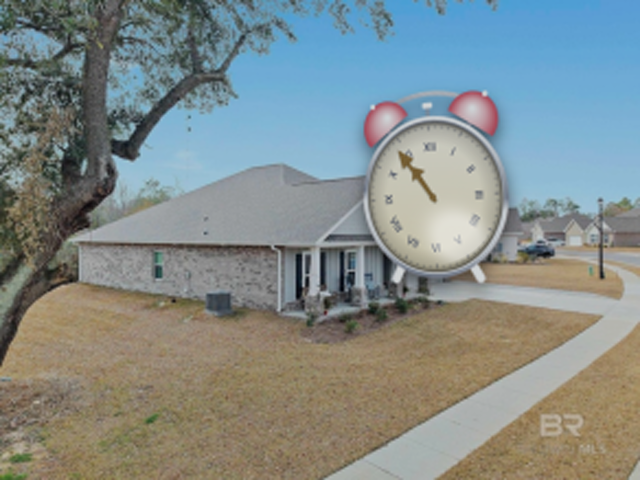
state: 10:54
